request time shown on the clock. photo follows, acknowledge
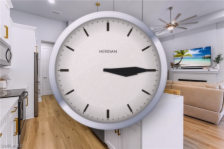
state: 3:15
